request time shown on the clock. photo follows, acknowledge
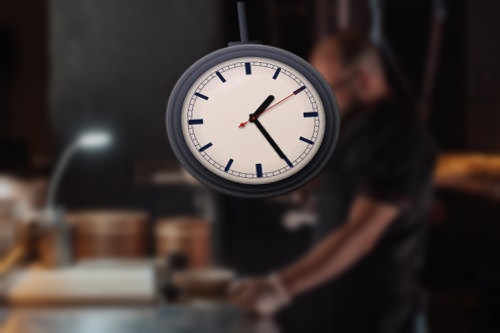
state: 1:25:10
